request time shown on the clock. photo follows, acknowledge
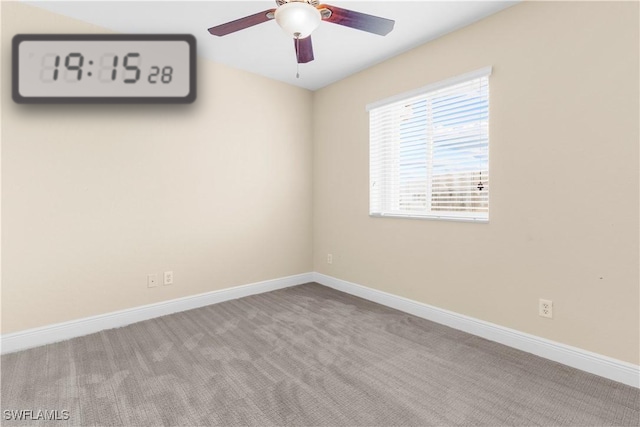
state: 19:15:28
